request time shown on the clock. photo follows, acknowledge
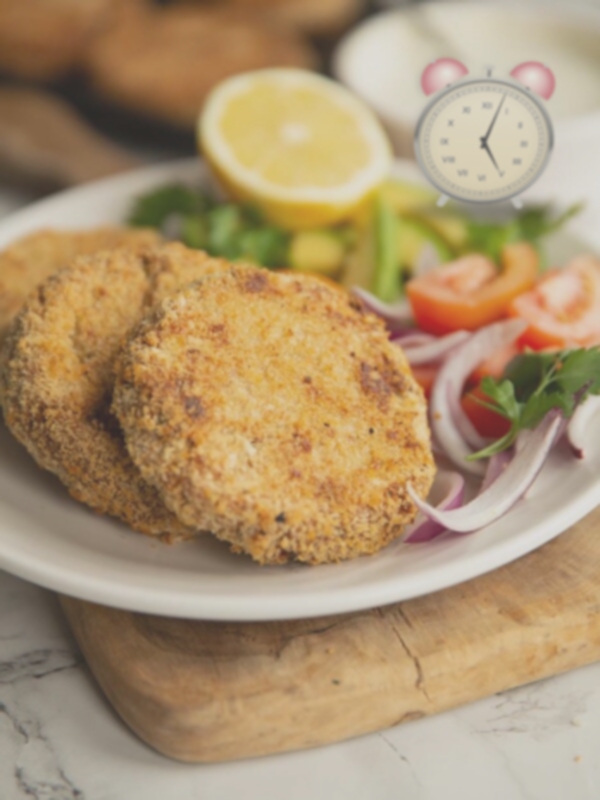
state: 5:03
